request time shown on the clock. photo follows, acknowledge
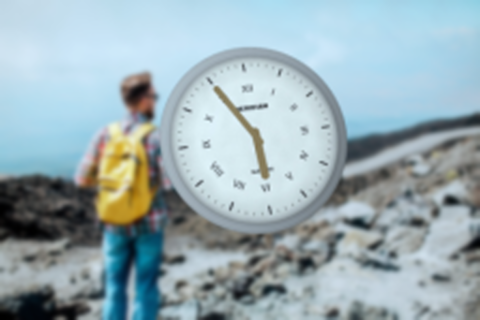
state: 5:55
